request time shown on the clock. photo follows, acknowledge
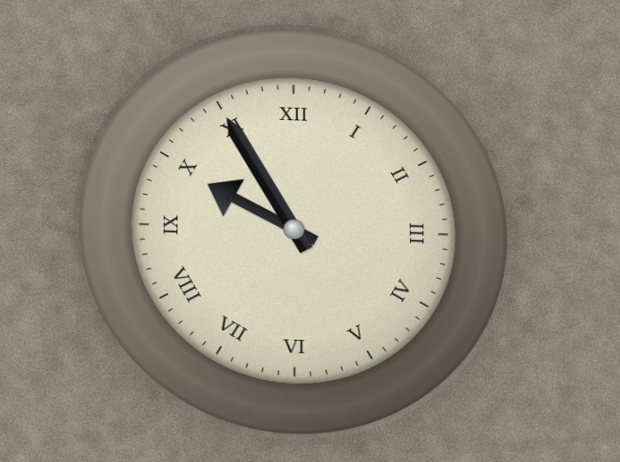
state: 9:55
